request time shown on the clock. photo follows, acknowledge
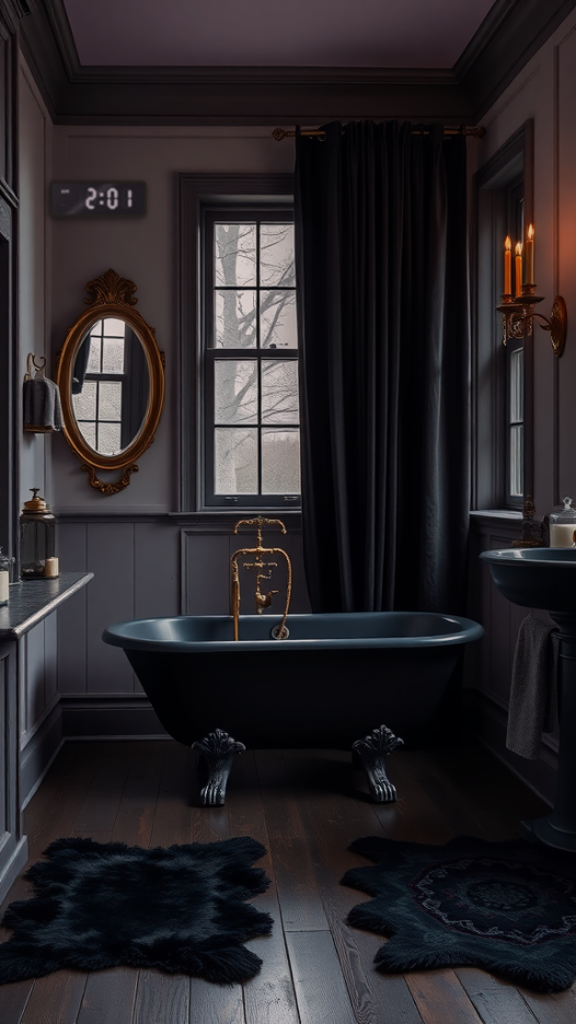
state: 2:01
